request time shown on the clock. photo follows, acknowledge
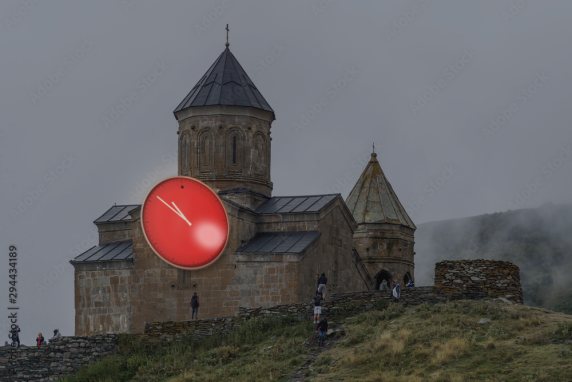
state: 10:52
